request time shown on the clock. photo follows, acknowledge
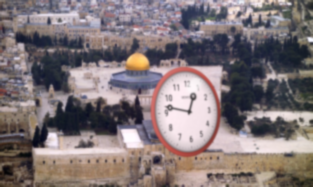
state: 12:47
